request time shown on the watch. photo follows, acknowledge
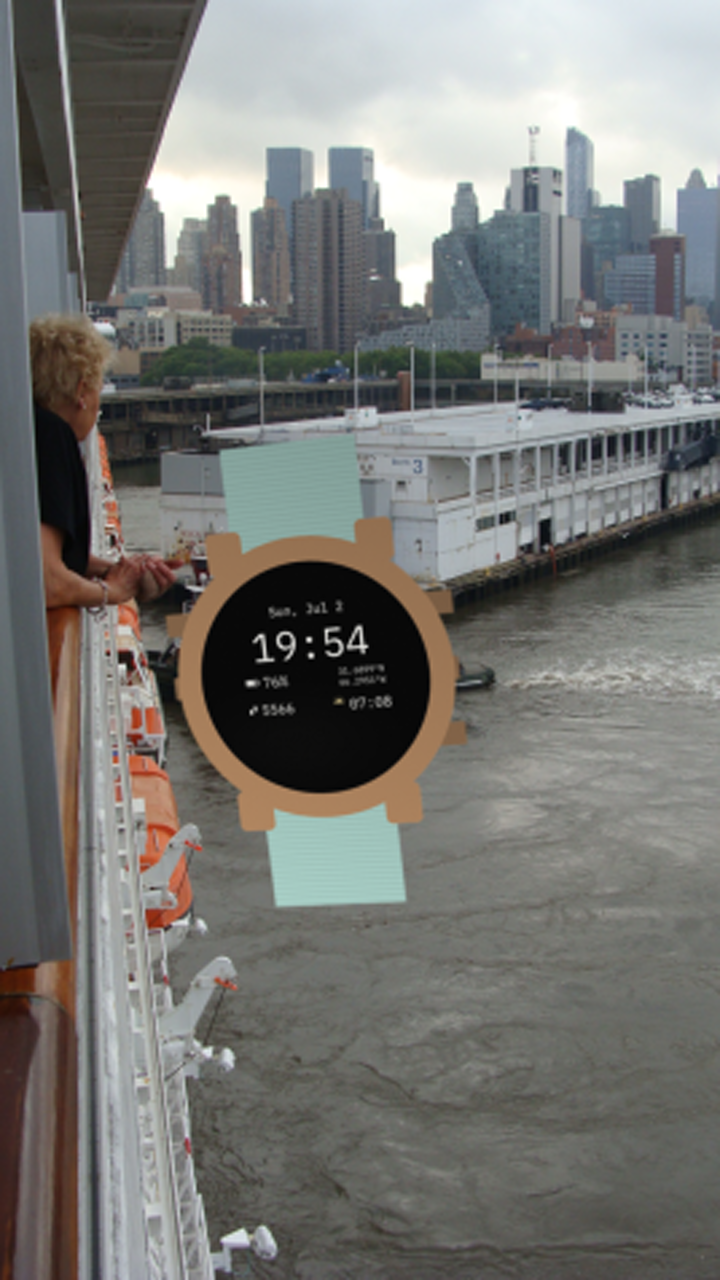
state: 19:54
